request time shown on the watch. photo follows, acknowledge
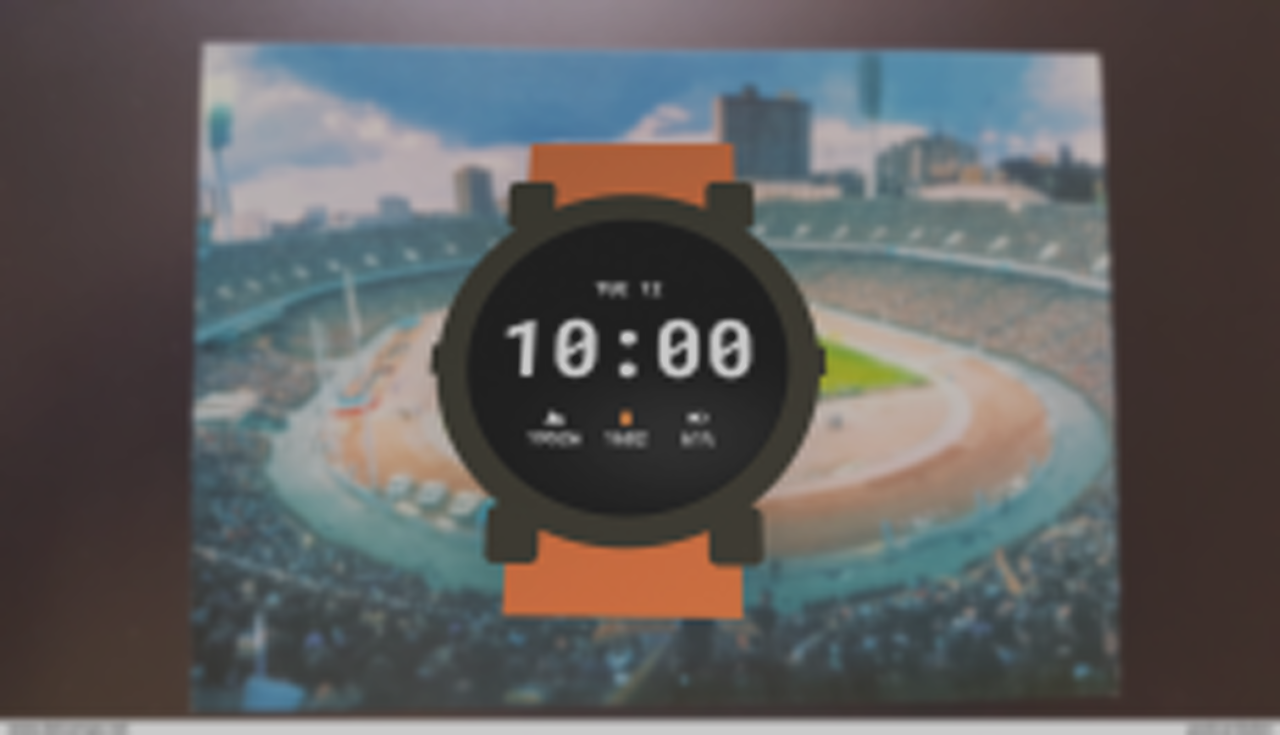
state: 10:00
